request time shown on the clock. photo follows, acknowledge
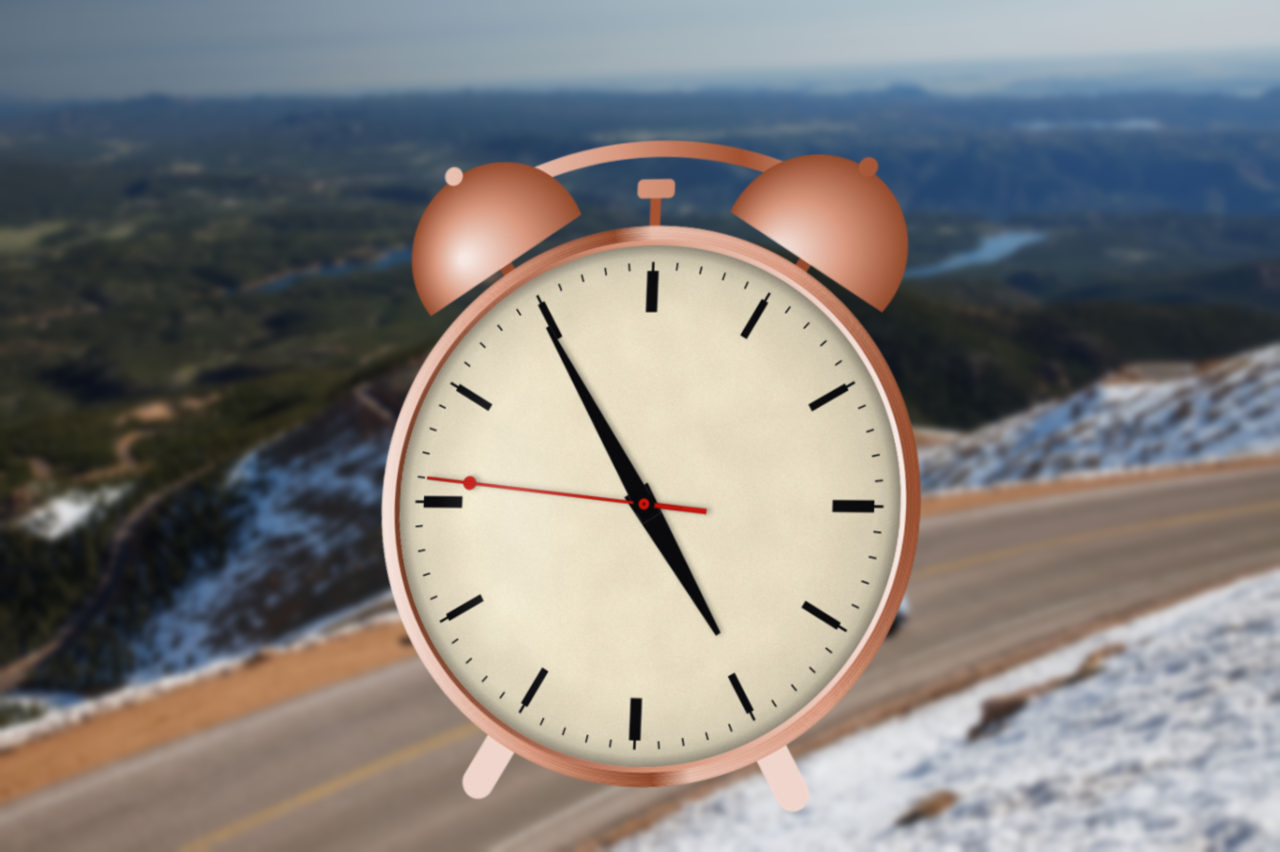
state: 4:54:46
